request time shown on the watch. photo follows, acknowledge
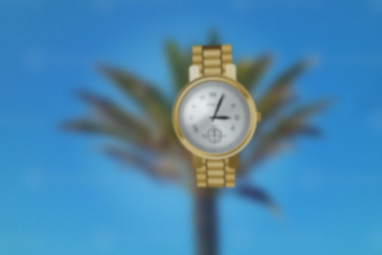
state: 3:04
